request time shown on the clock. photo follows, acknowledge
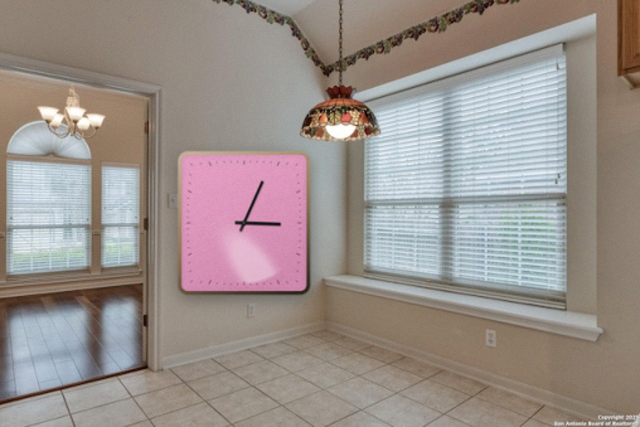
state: 3:04
